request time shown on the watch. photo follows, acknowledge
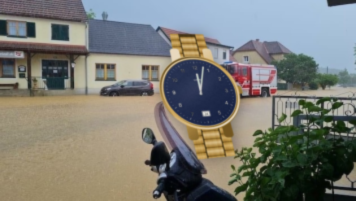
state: 12:03
